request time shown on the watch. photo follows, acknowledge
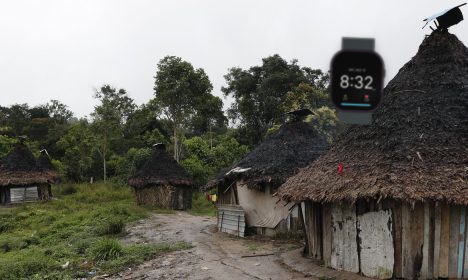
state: 8:32
